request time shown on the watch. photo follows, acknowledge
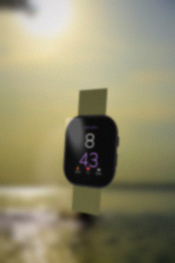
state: 8:43
